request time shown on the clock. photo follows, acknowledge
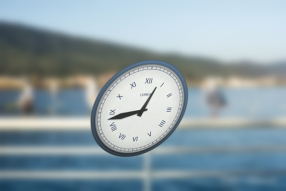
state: 12:43
